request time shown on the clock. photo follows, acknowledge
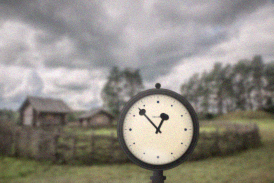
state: 12:53
